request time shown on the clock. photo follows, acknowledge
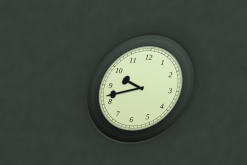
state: 9:42
